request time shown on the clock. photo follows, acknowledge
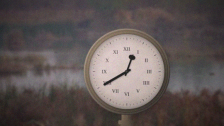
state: 12:40
